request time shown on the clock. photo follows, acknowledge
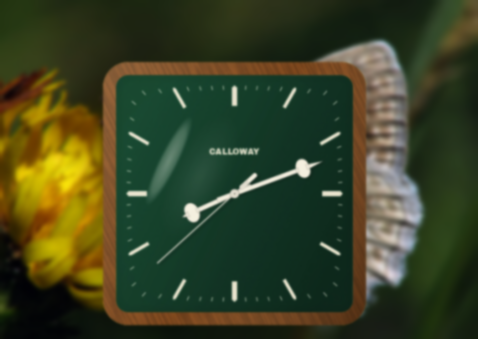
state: 8:11:38
